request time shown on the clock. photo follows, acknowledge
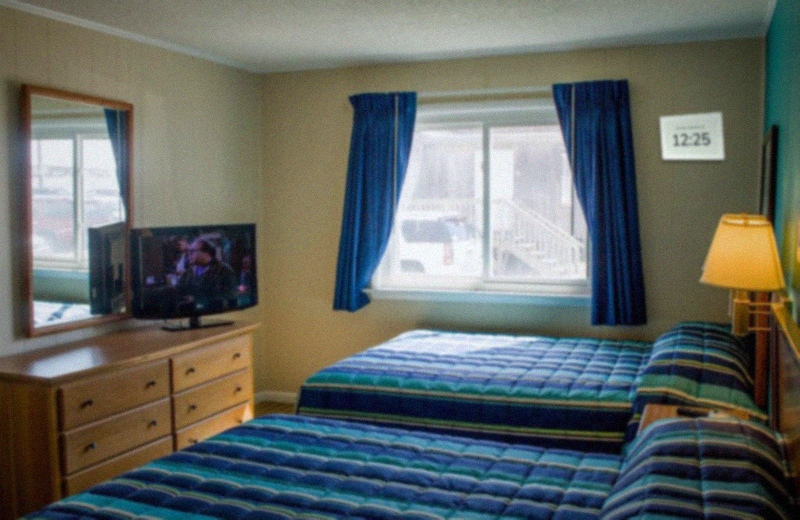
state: 12:25
